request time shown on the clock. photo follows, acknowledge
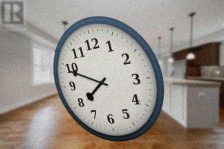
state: 7:49
